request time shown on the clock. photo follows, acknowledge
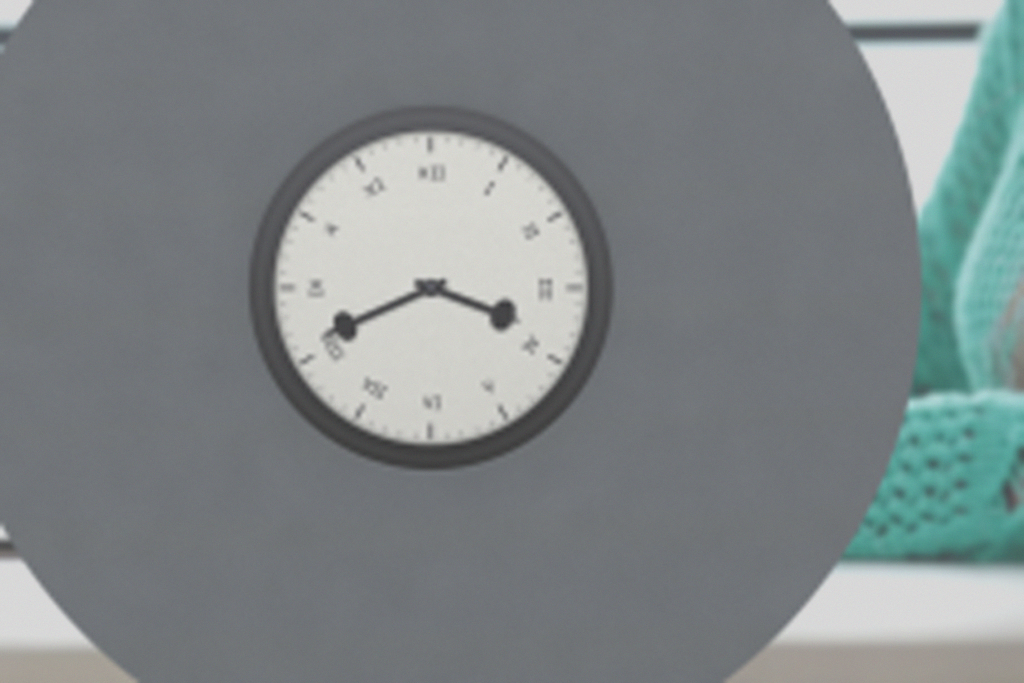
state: 3:41
